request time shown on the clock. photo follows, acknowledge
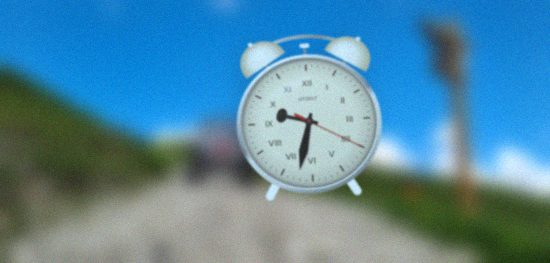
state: 9:32:20
